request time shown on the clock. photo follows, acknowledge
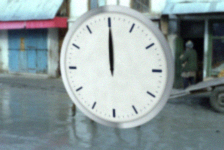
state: 12:00
